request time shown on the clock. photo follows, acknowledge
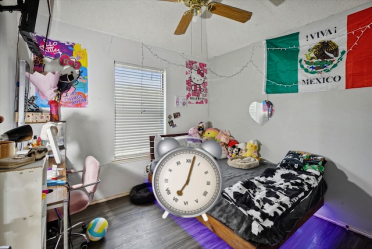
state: 7:02
